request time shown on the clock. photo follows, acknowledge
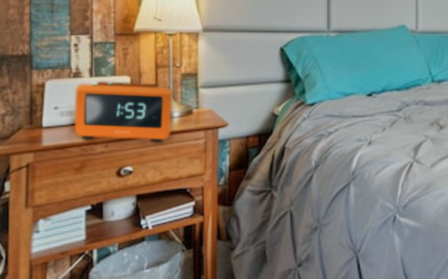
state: 1:53
